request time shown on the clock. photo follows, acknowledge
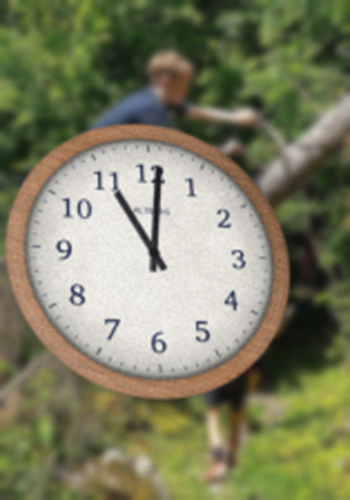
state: 11:01
